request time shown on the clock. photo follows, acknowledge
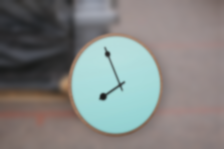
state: 7:56
